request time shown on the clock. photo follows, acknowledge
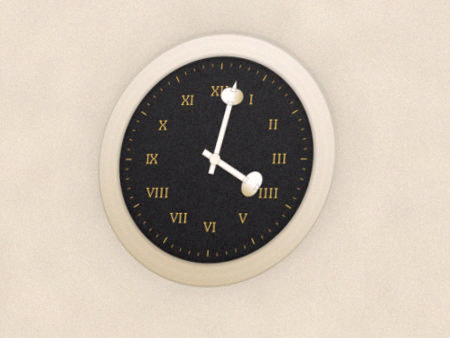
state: 4:02
